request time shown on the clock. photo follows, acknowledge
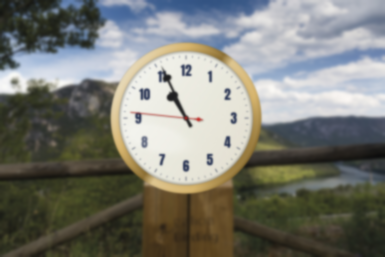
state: 10:55:46
